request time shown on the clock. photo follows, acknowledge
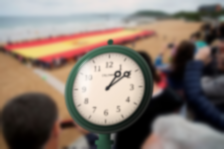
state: 1:09
